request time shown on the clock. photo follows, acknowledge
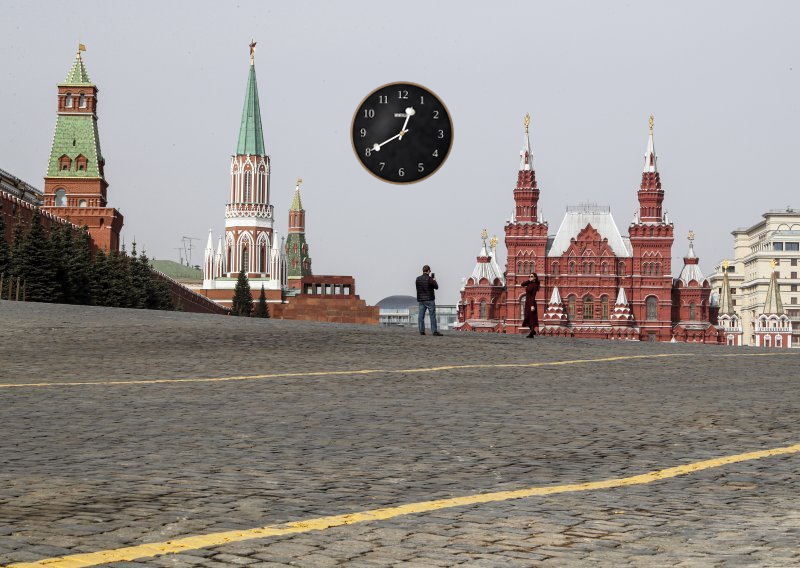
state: 12:40
